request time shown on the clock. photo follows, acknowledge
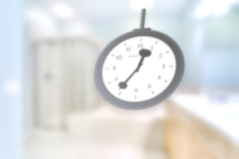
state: 12:36
